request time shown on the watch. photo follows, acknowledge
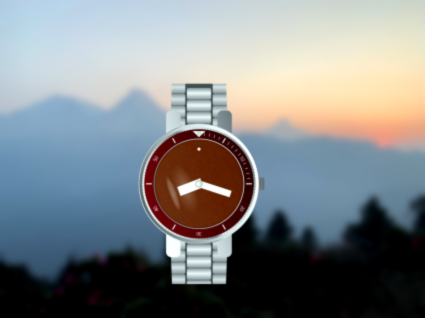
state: 8:18
